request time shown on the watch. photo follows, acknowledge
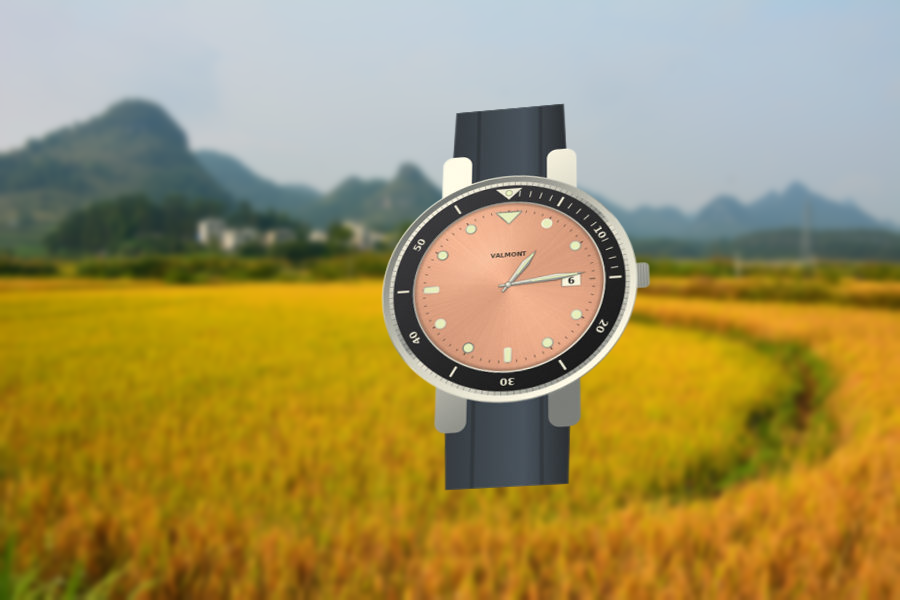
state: 1:14
